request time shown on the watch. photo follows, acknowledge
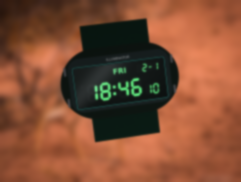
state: 18:46
